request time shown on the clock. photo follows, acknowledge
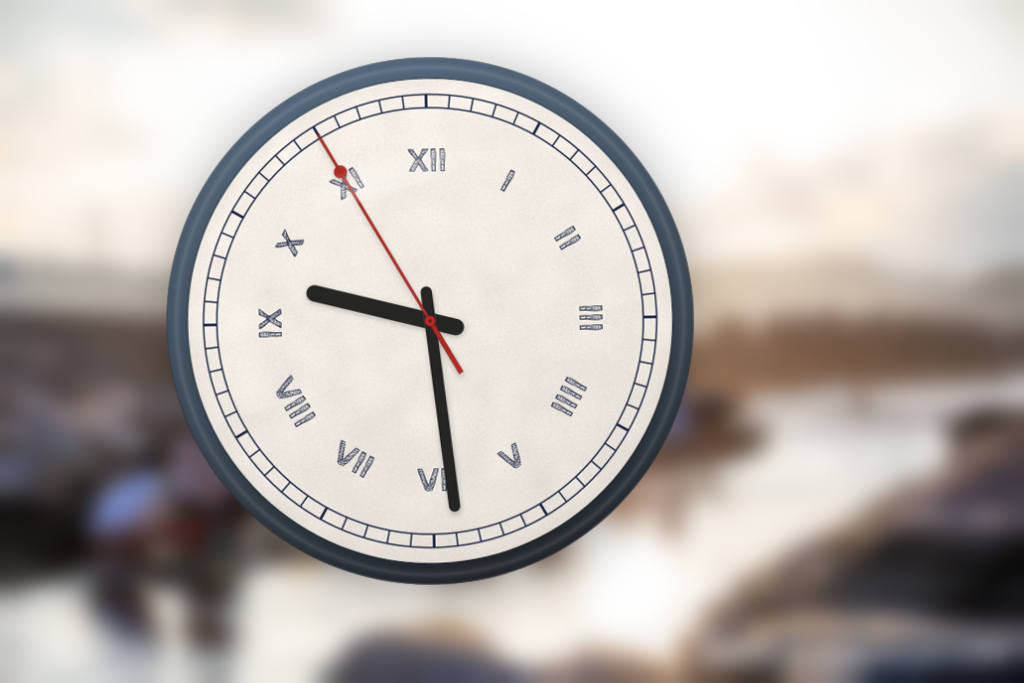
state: 9:28:55
